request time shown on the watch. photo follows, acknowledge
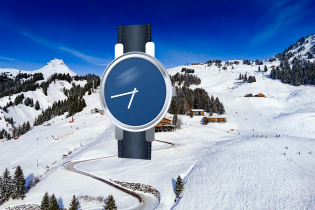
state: 6:43
